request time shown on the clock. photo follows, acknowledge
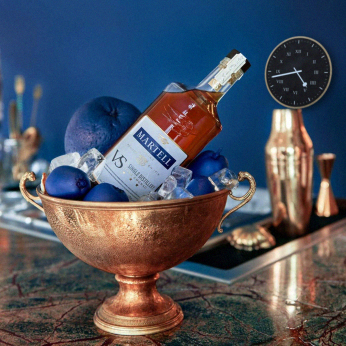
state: 4:43
